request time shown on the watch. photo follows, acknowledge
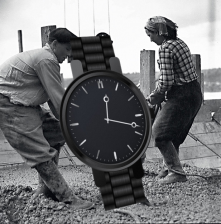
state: 12:18
